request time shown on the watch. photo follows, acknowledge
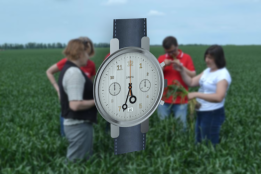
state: 5:33
